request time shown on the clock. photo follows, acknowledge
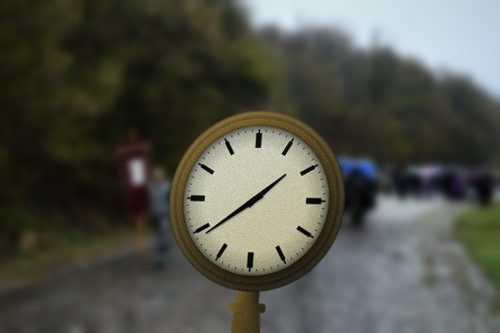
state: 1:39
